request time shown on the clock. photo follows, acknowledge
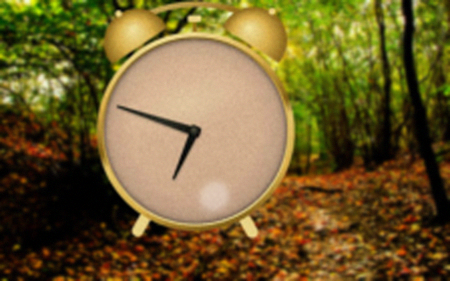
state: 6:48
